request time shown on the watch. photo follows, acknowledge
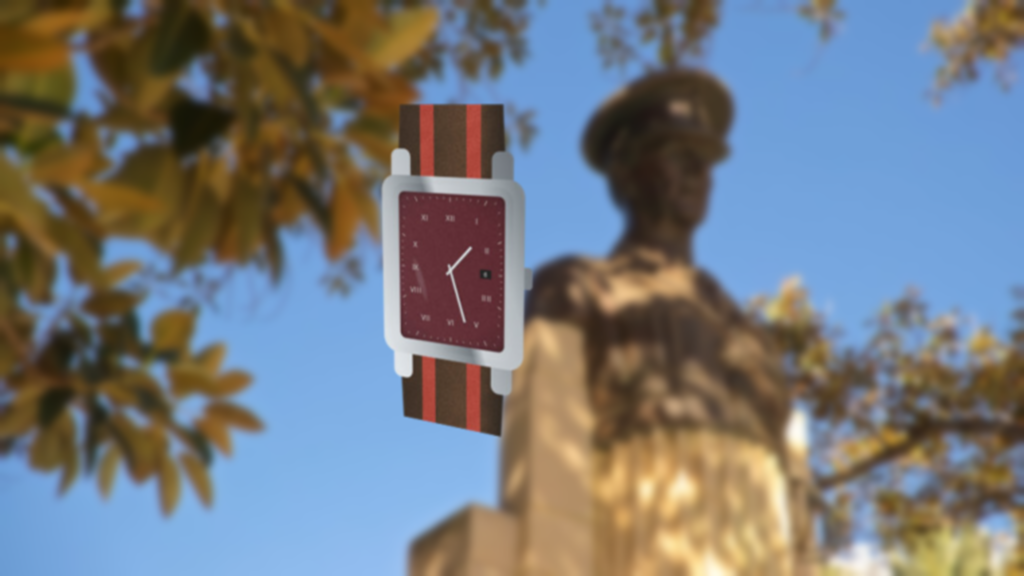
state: 1:27
